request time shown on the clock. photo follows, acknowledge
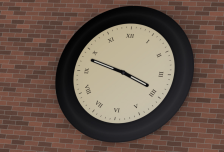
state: 3:48
